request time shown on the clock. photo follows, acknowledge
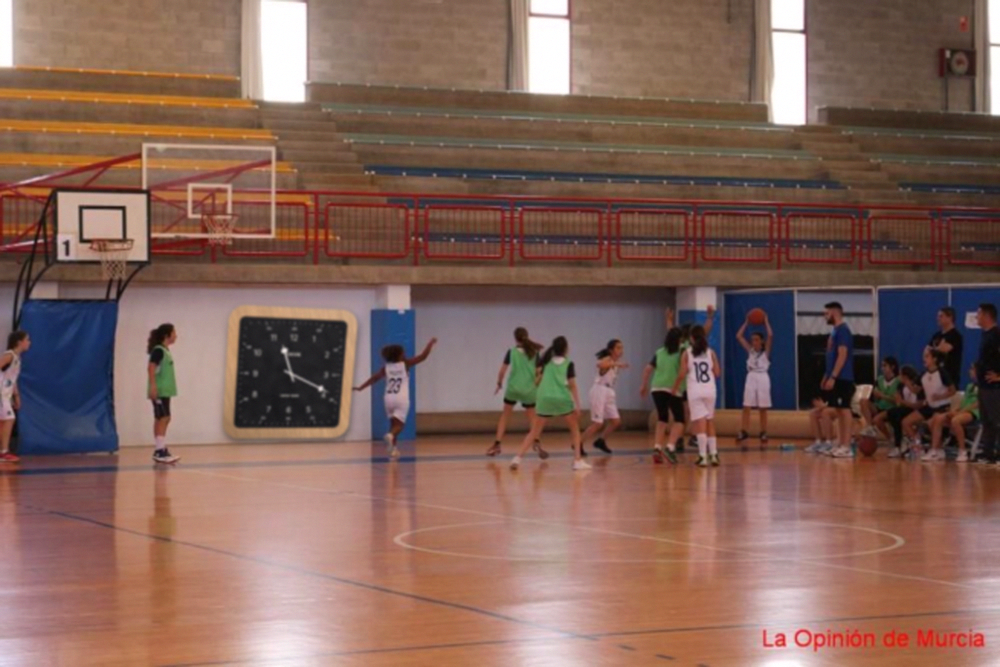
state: 11:19
